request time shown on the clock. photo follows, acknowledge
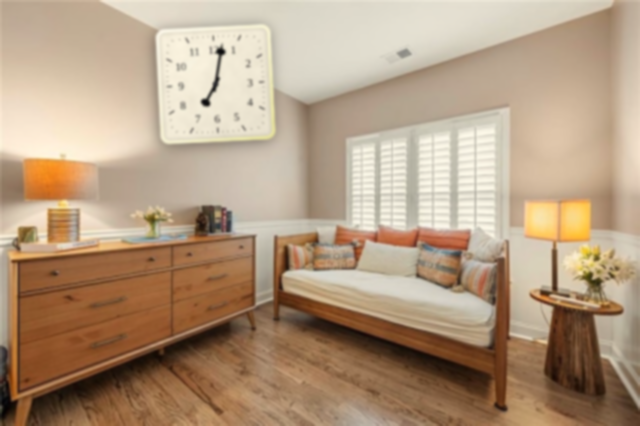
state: 7:02
